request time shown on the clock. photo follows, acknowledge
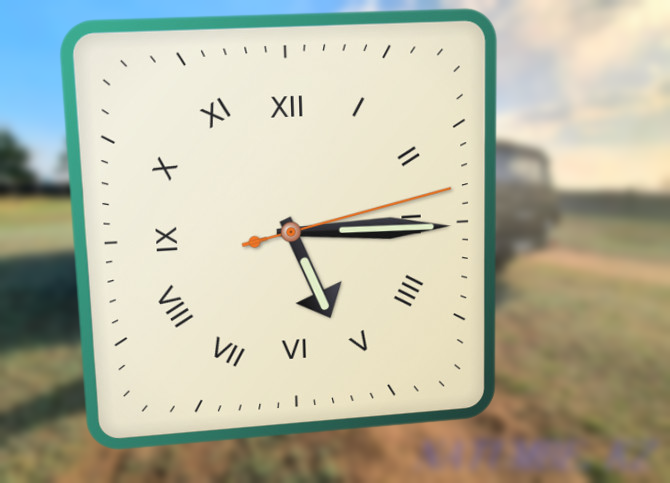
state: 5:15:13
